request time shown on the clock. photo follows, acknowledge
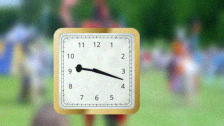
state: 9:18
